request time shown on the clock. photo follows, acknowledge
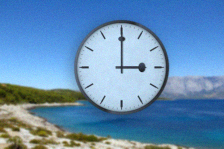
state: 3:00
